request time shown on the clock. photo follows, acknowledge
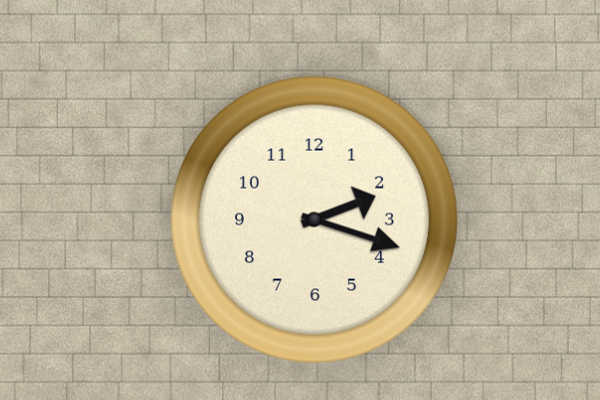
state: 2:18
